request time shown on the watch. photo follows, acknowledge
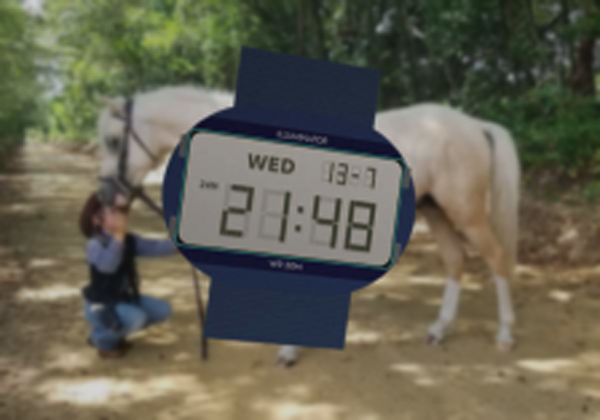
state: 21:48
